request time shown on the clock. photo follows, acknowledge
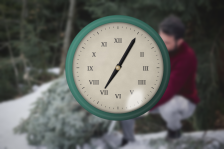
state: 7:05
